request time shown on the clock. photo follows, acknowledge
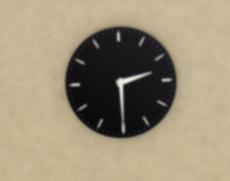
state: 2:30
